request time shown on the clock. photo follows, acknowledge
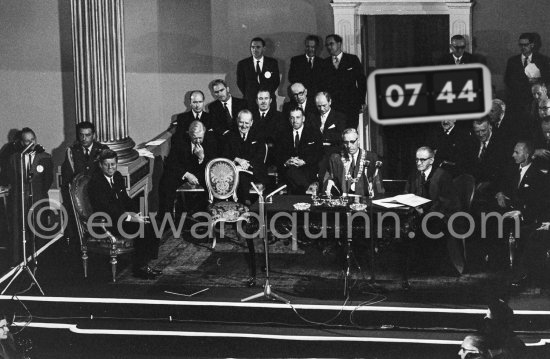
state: 7:44
